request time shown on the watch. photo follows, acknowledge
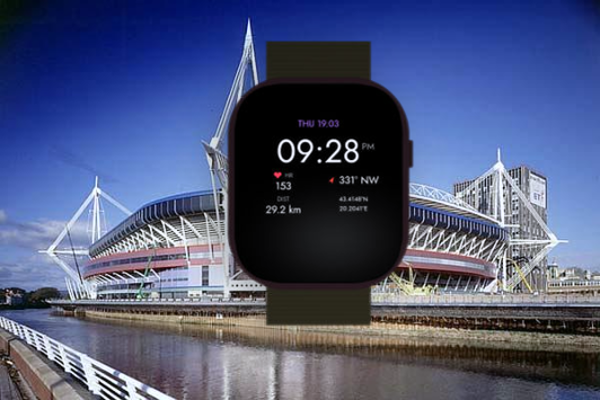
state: 9:28
